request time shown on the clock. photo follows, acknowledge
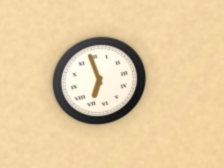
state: 6:59
